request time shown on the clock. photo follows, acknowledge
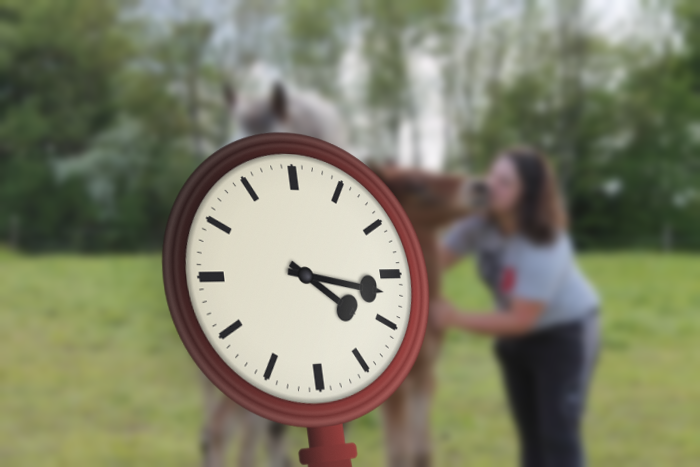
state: 4:17
